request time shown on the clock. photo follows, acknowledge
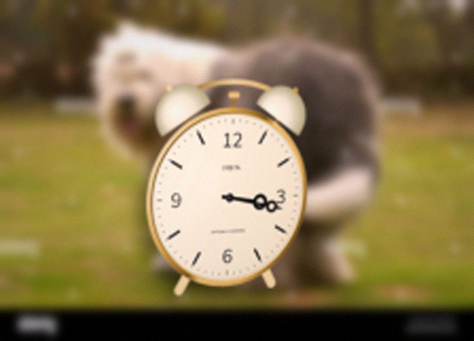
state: 3:17
